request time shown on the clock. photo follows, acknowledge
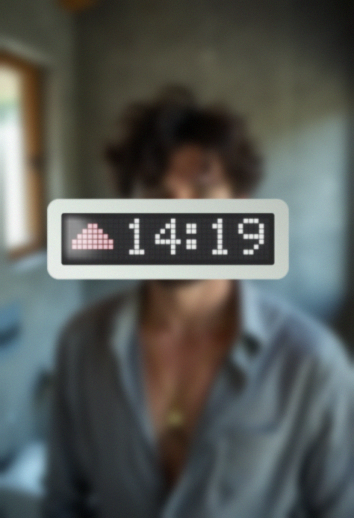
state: 14:19
